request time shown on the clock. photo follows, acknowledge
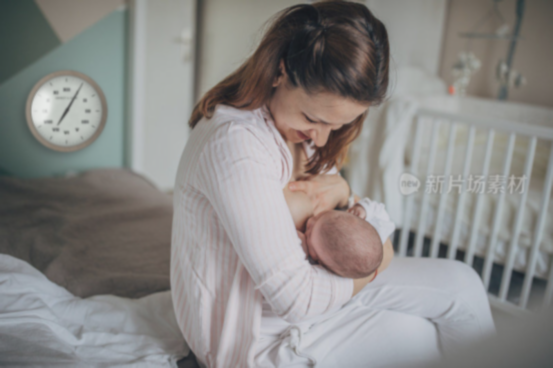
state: 7:05
